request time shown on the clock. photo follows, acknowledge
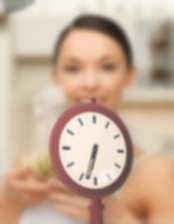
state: 6:33
